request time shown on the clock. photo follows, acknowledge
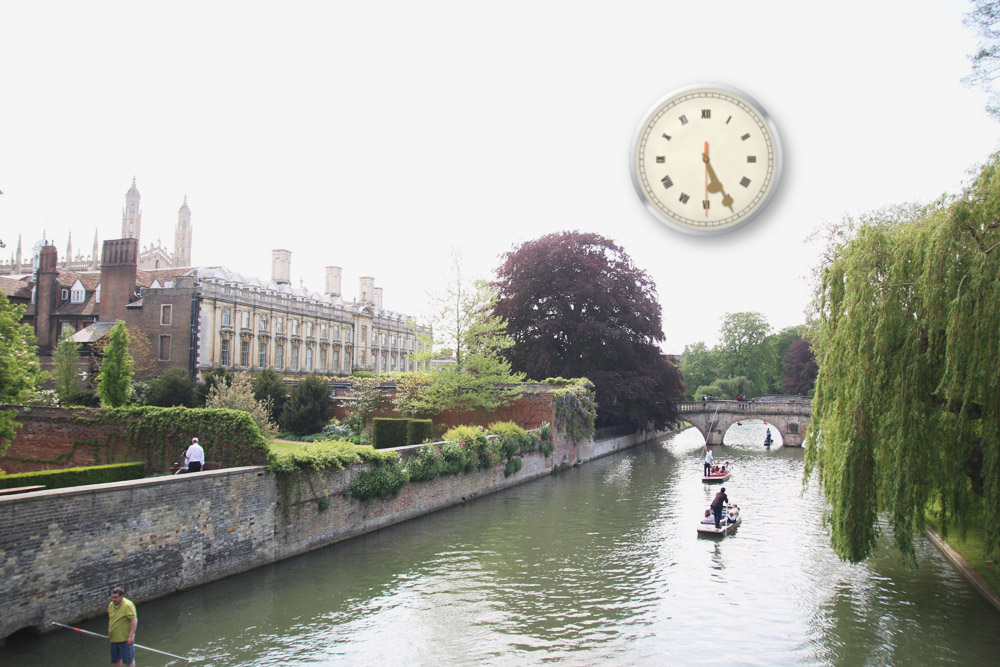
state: 5:25:30
